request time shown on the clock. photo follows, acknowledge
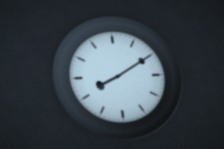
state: 8:10
